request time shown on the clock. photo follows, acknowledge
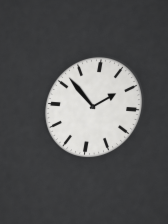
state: 1:52
